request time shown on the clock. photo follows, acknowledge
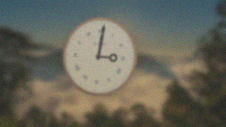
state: 3:01
